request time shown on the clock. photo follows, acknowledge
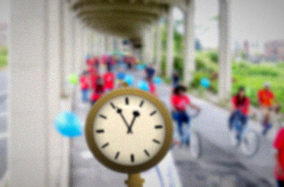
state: 12:56
